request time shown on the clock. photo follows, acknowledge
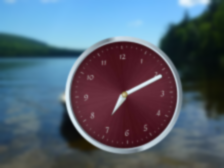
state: 7:11
